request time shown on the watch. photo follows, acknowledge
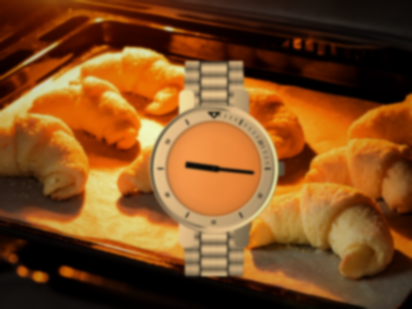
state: 9:16
